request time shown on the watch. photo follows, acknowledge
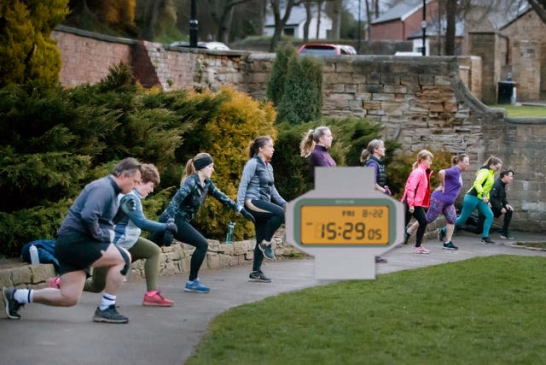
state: 15:29:05
